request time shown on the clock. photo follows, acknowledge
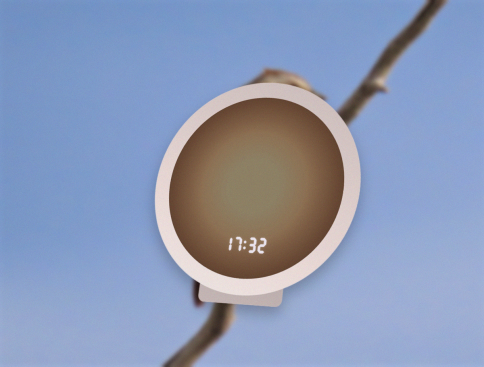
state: 17:32
